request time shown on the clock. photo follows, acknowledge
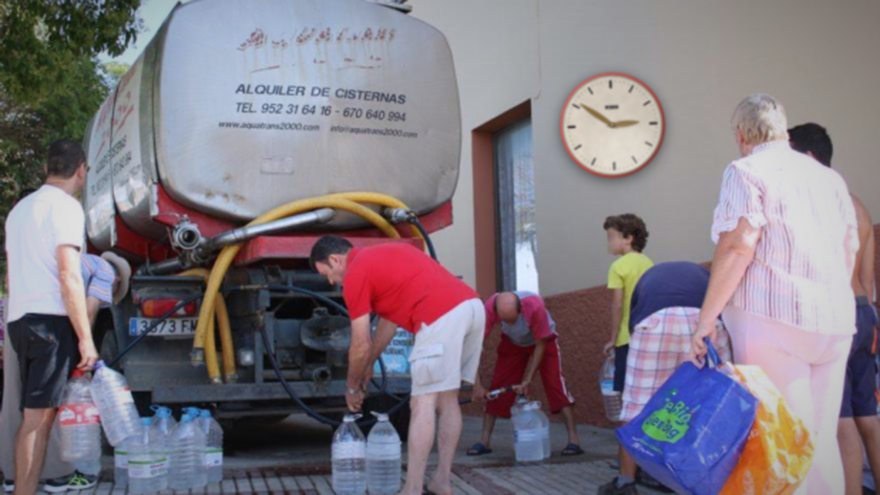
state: 2:51
